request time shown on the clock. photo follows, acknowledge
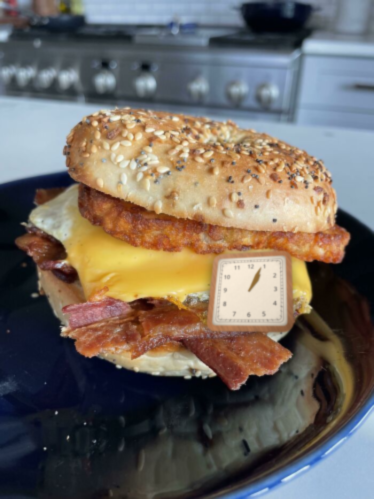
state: 1:04
